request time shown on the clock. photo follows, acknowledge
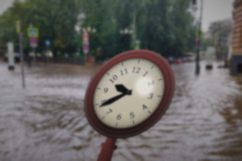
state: 9:39
